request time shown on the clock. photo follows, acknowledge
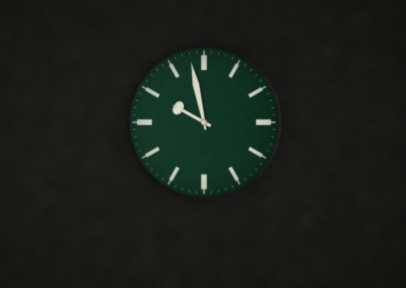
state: 9:58
